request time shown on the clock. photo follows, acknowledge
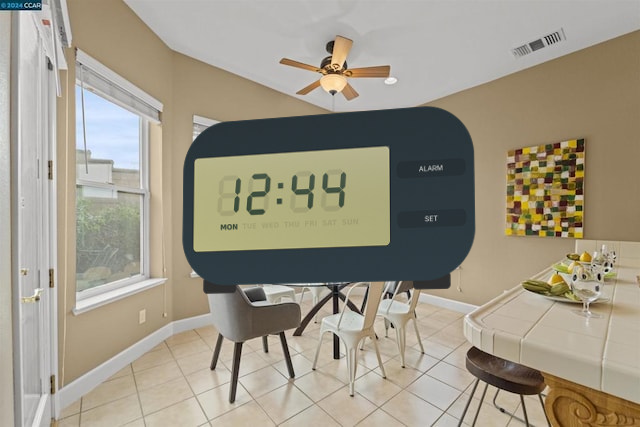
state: 12:44
